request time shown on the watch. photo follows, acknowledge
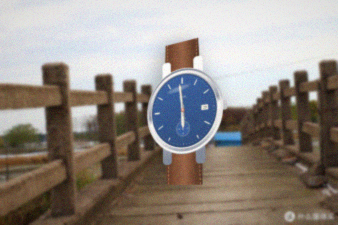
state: 5:59
